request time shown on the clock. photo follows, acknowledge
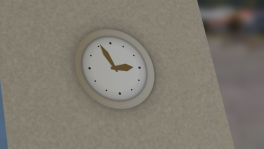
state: 2:56
